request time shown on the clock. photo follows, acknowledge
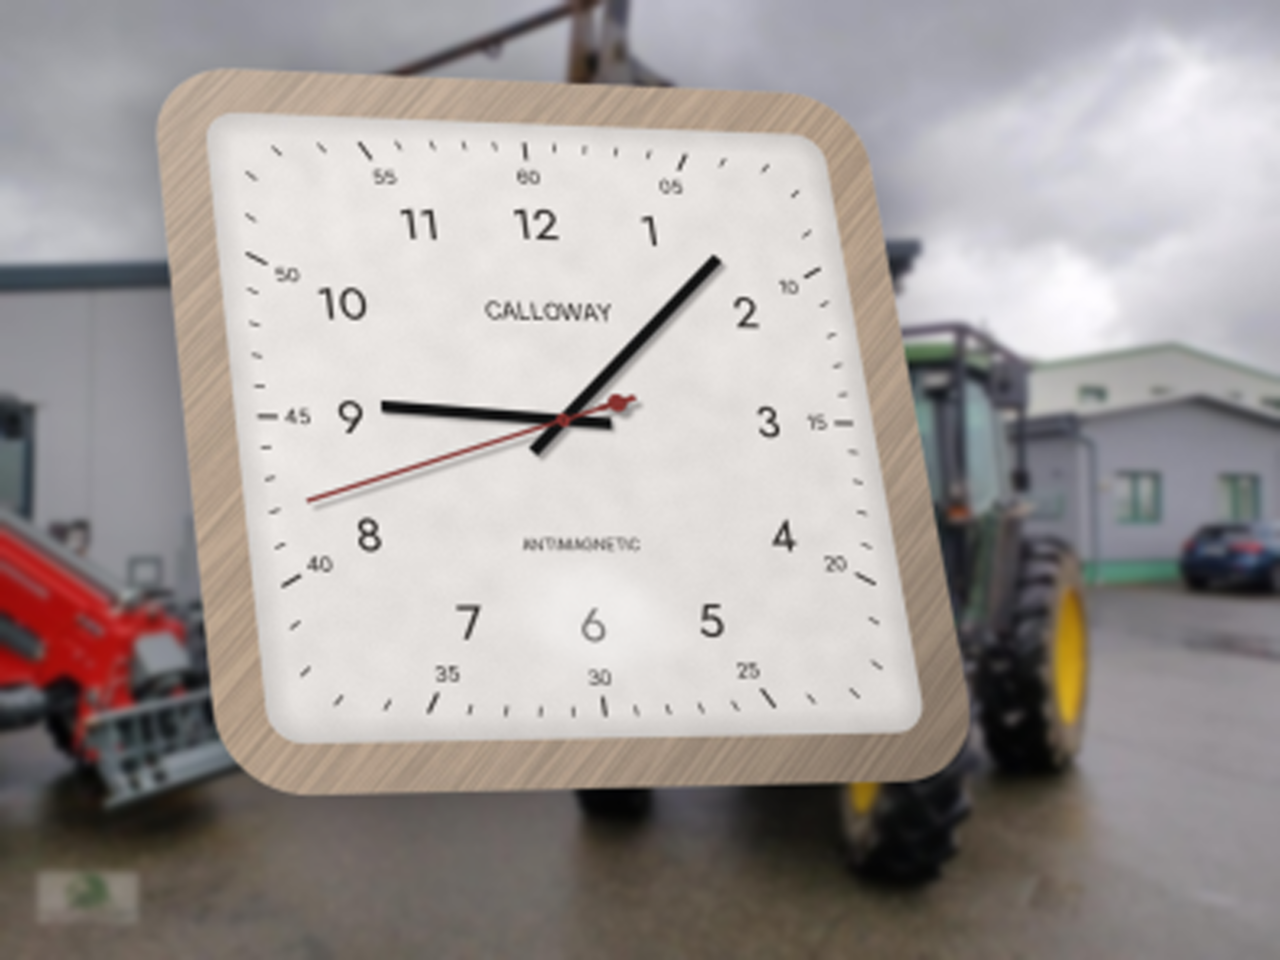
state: 9:07:42
